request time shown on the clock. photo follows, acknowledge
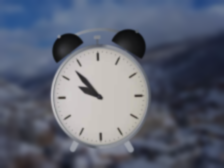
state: 9:53
